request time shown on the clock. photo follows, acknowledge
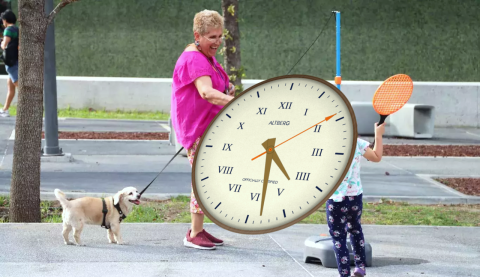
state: 4:28:09
